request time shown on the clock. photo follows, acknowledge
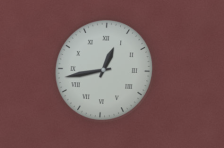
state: 12:43
